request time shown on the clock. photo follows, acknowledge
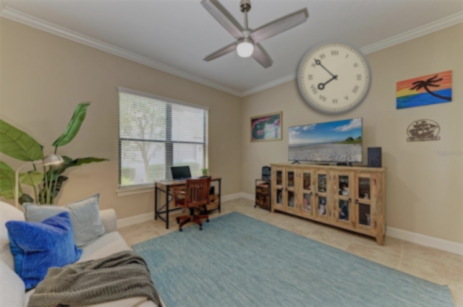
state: 7:52
